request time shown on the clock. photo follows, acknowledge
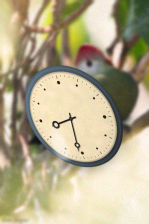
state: 8:31
